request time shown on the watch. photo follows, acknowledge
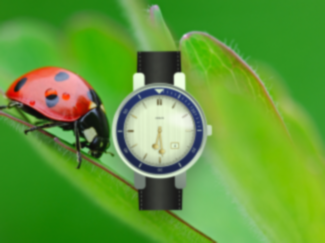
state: 6:29
